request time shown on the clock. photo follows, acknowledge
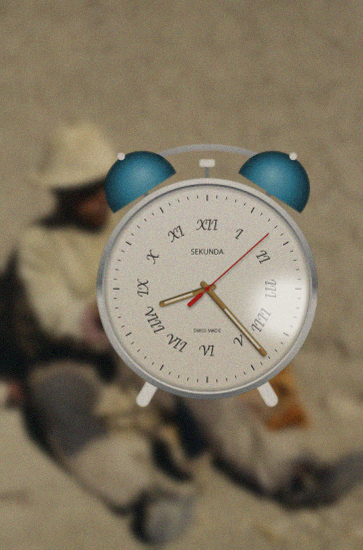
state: 8:23:08
